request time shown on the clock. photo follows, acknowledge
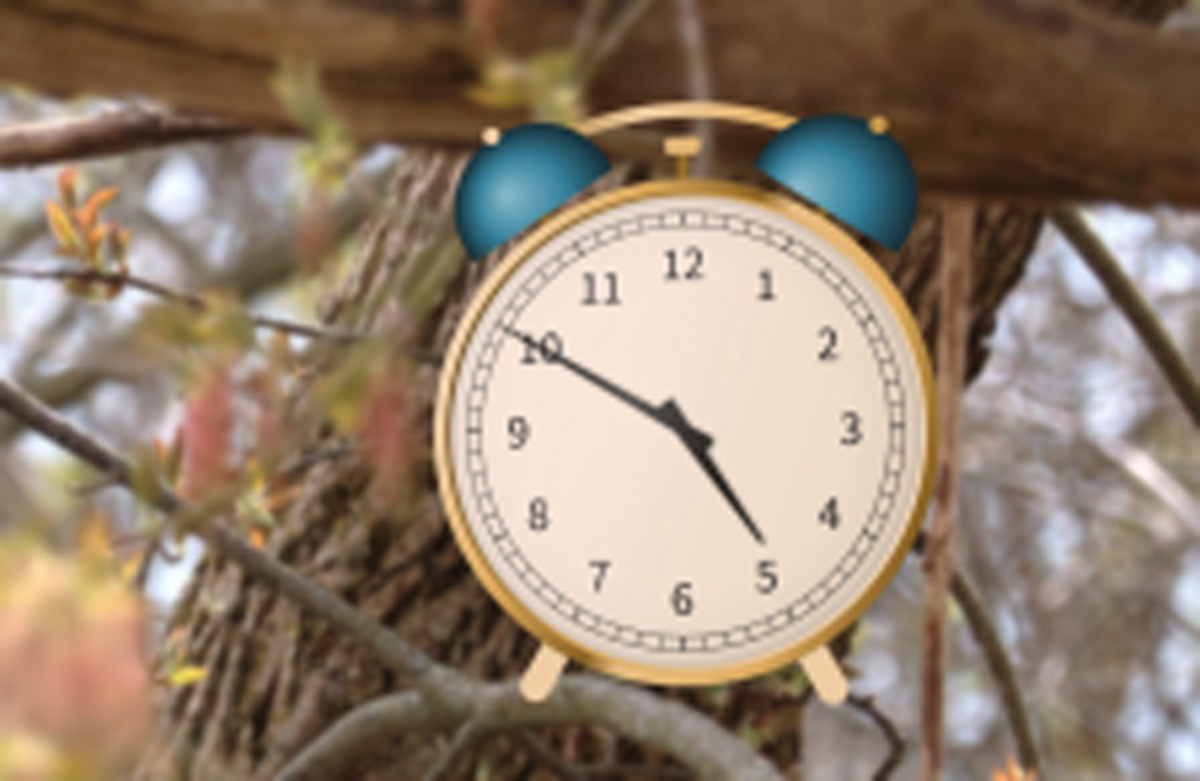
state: 4:50
